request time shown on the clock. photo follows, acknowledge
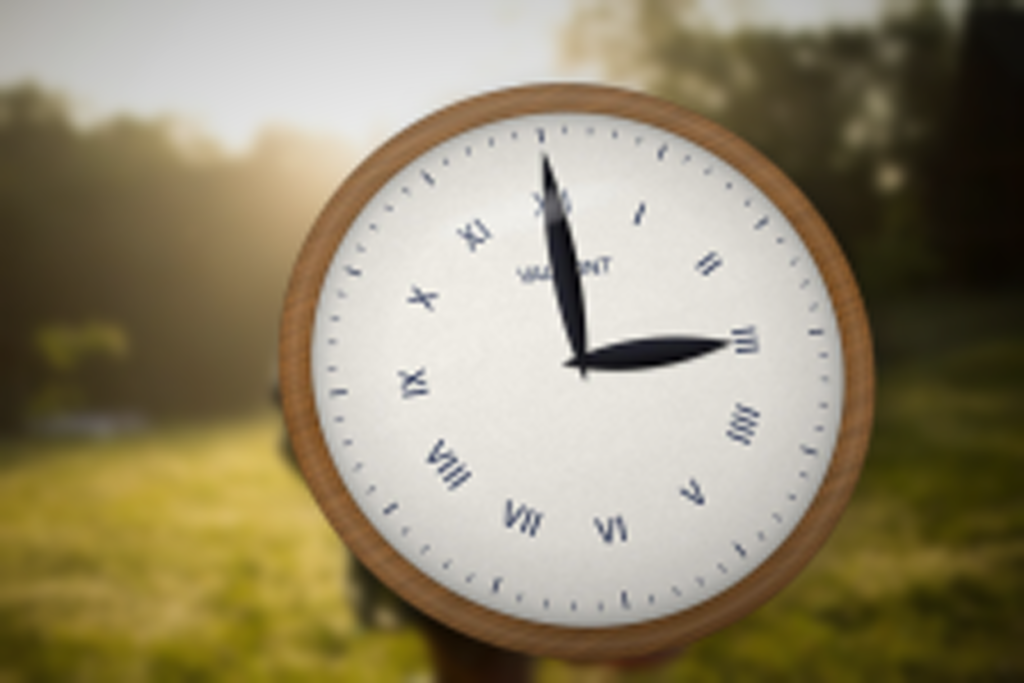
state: 3:00
